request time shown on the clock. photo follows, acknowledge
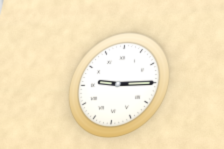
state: 9:15
